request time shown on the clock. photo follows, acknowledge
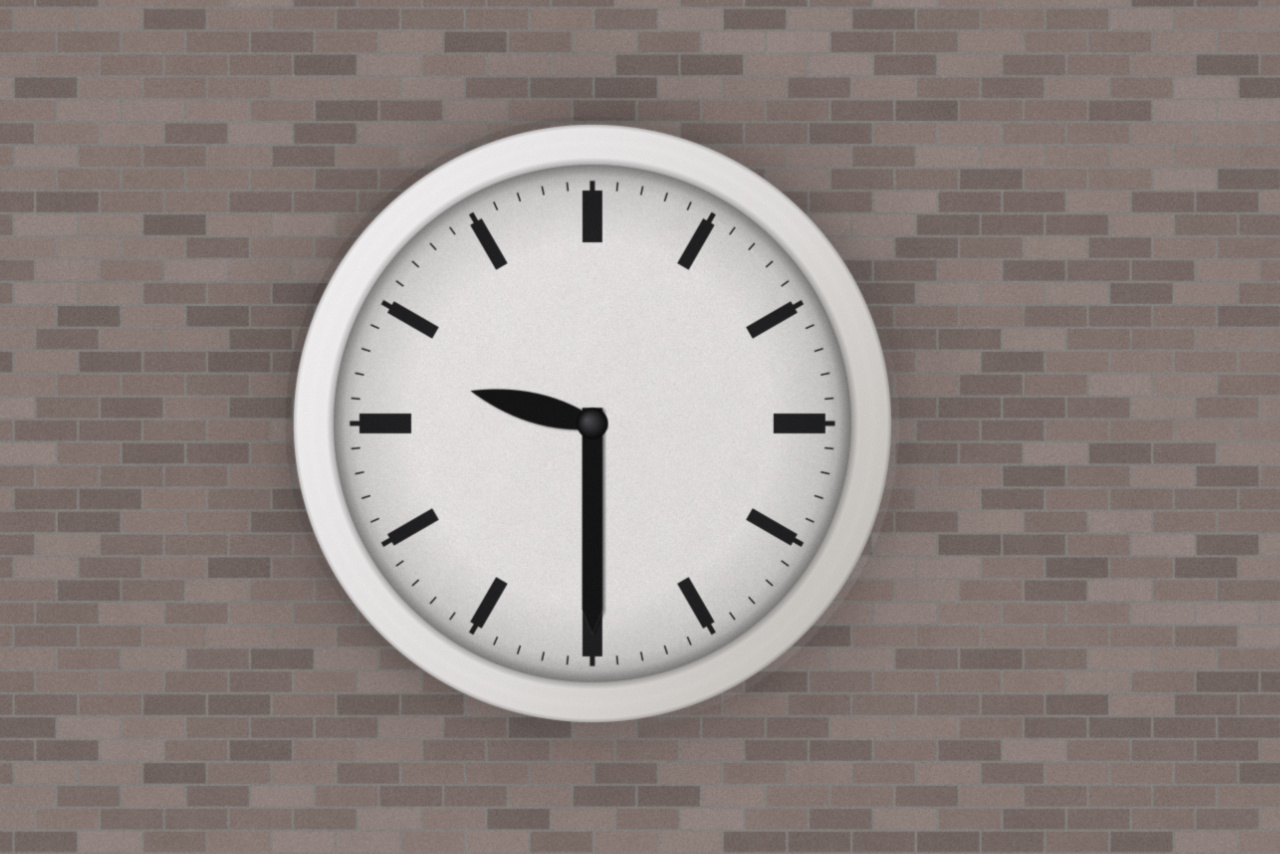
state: 9:30
